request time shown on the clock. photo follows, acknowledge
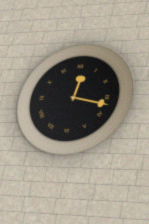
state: 12:17
